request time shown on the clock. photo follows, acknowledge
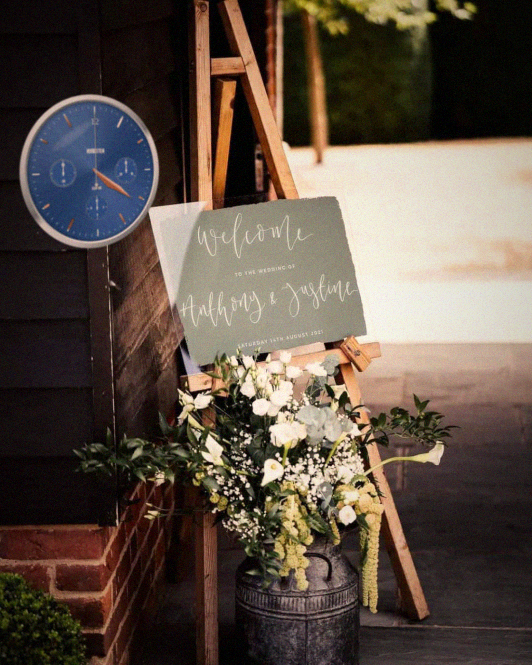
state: 4:21
